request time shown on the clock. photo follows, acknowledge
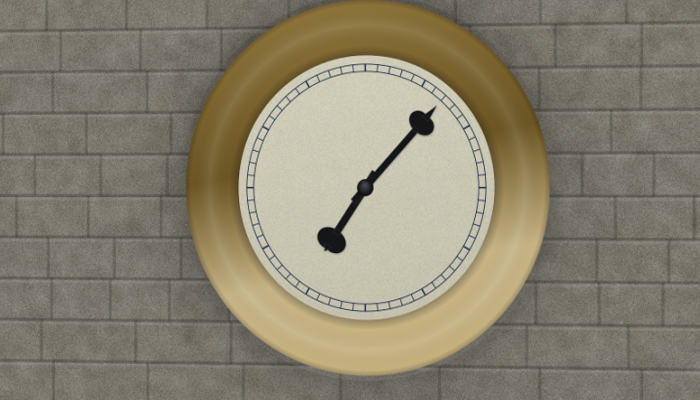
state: 7:07
